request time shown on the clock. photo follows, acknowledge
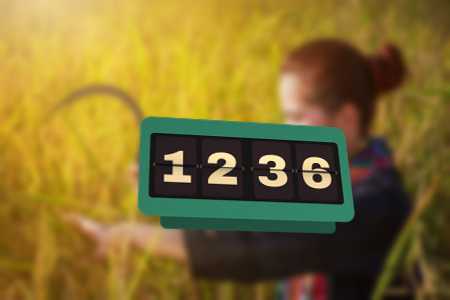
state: 12:36
